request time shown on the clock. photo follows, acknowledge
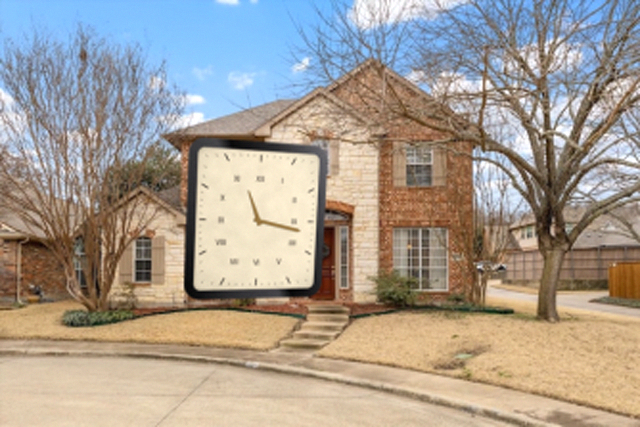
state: 11:17
